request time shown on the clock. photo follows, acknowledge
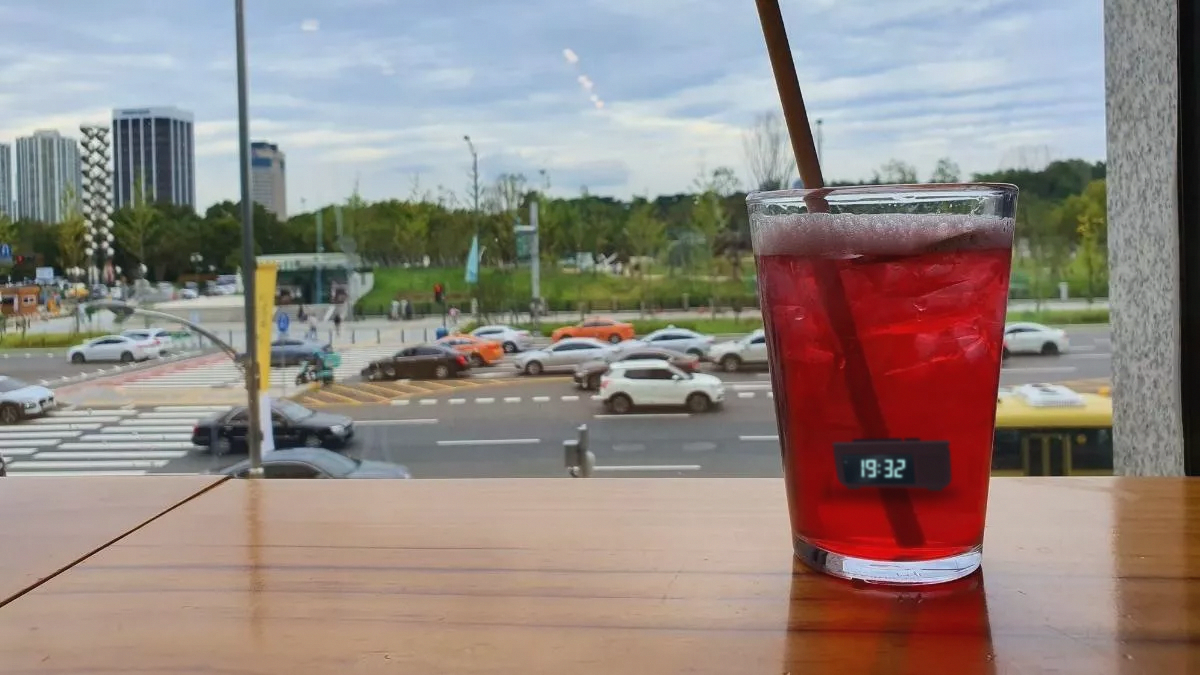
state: 19:32
